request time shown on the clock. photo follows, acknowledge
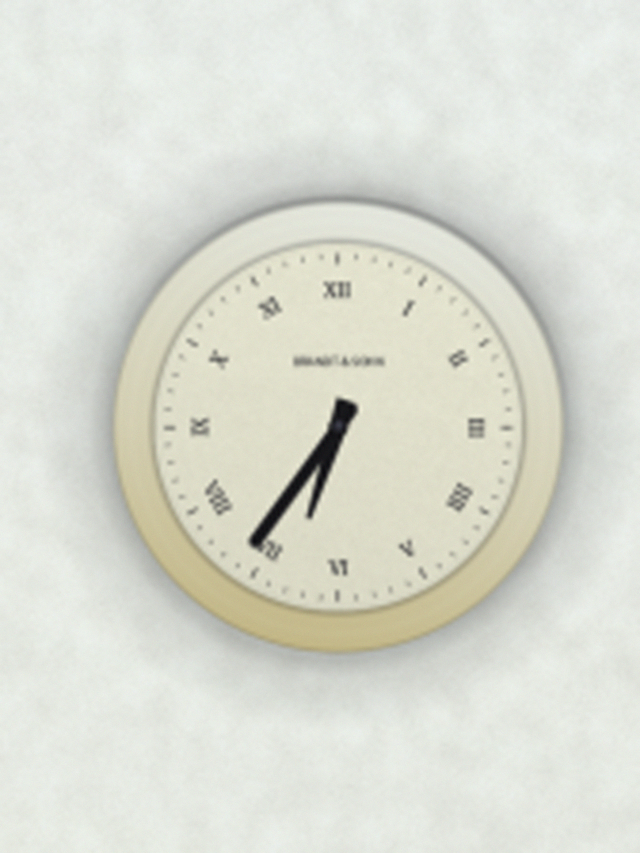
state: 6:36
